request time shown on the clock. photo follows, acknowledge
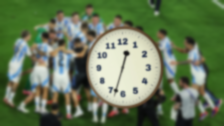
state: 12:33
